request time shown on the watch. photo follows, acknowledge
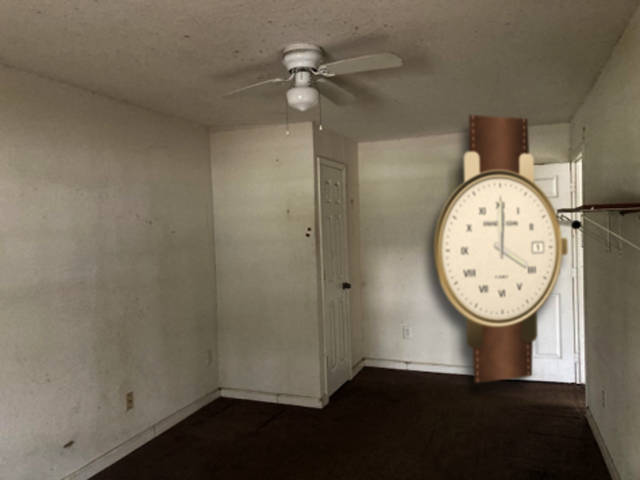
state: 4:00
